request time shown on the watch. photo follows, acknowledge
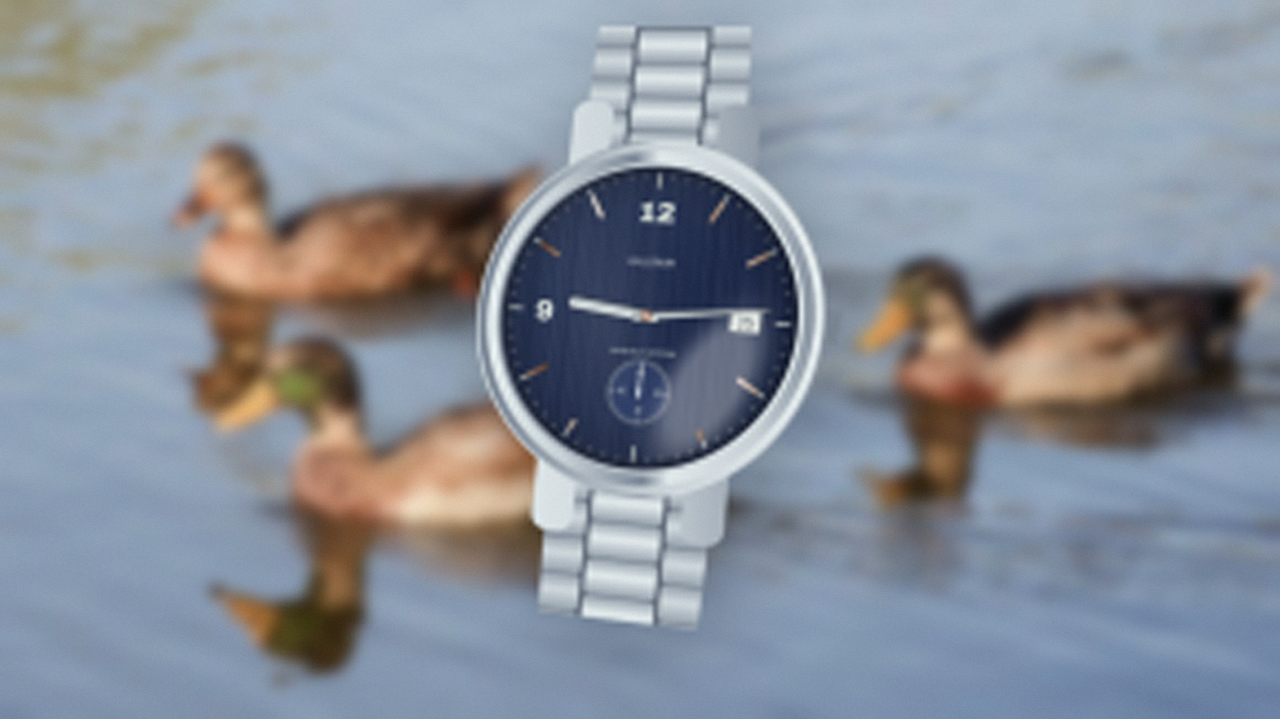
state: 9:14
